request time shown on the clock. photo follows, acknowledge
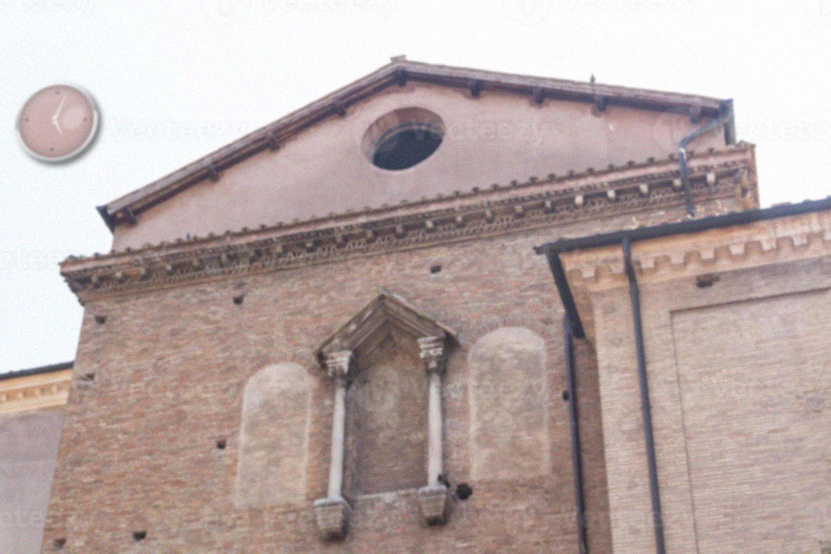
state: 5:03
